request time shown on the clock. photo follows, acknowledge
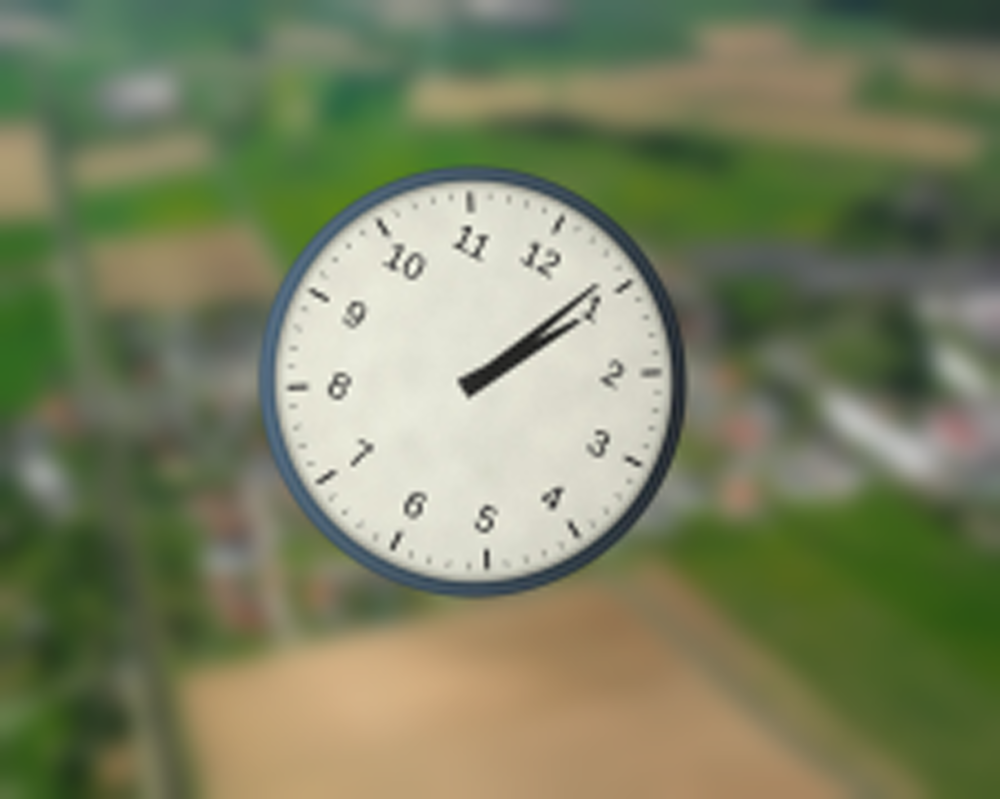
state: 1:04
